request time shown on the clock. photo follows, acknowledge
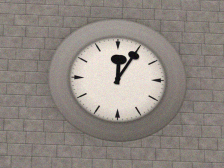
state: 12:05
